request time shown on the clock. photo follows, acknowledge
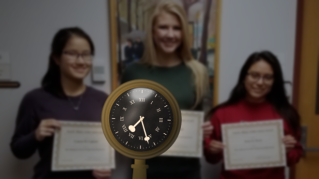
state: 7:27
